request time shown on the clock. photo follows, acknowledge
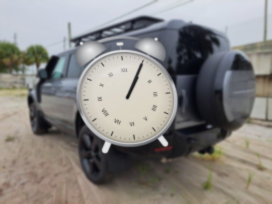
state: 1:05
